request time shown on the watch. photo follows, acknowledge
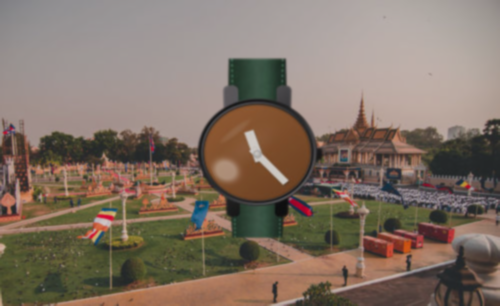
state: 11:23
